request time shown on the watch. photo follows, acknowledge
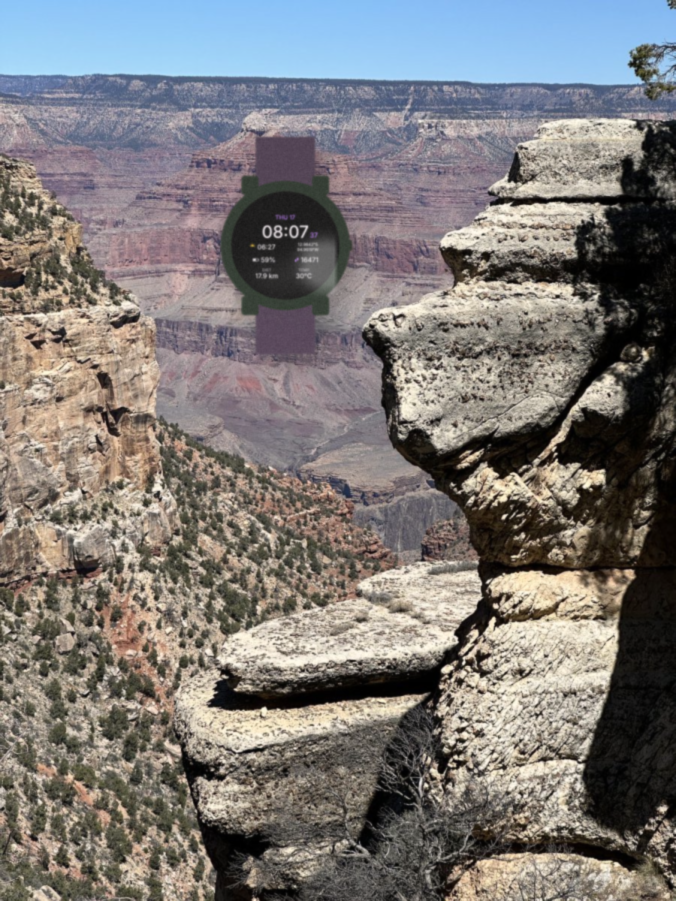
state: 8:07
